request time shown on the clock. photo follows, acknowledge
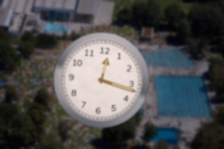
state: 12:17
